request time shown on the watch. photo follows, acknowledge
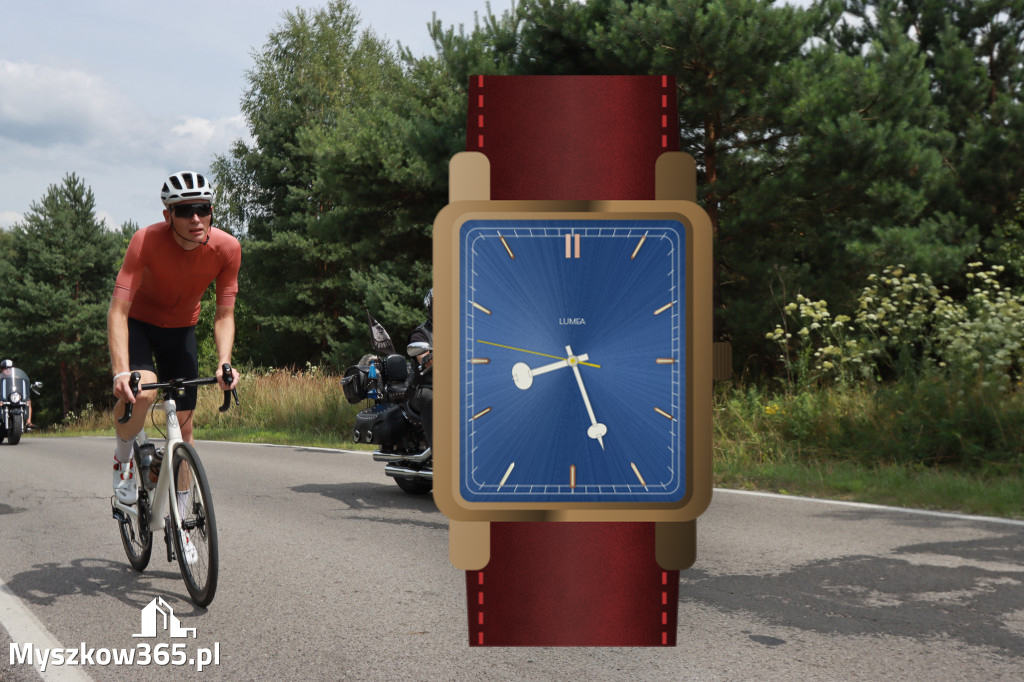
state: 8:26:47
